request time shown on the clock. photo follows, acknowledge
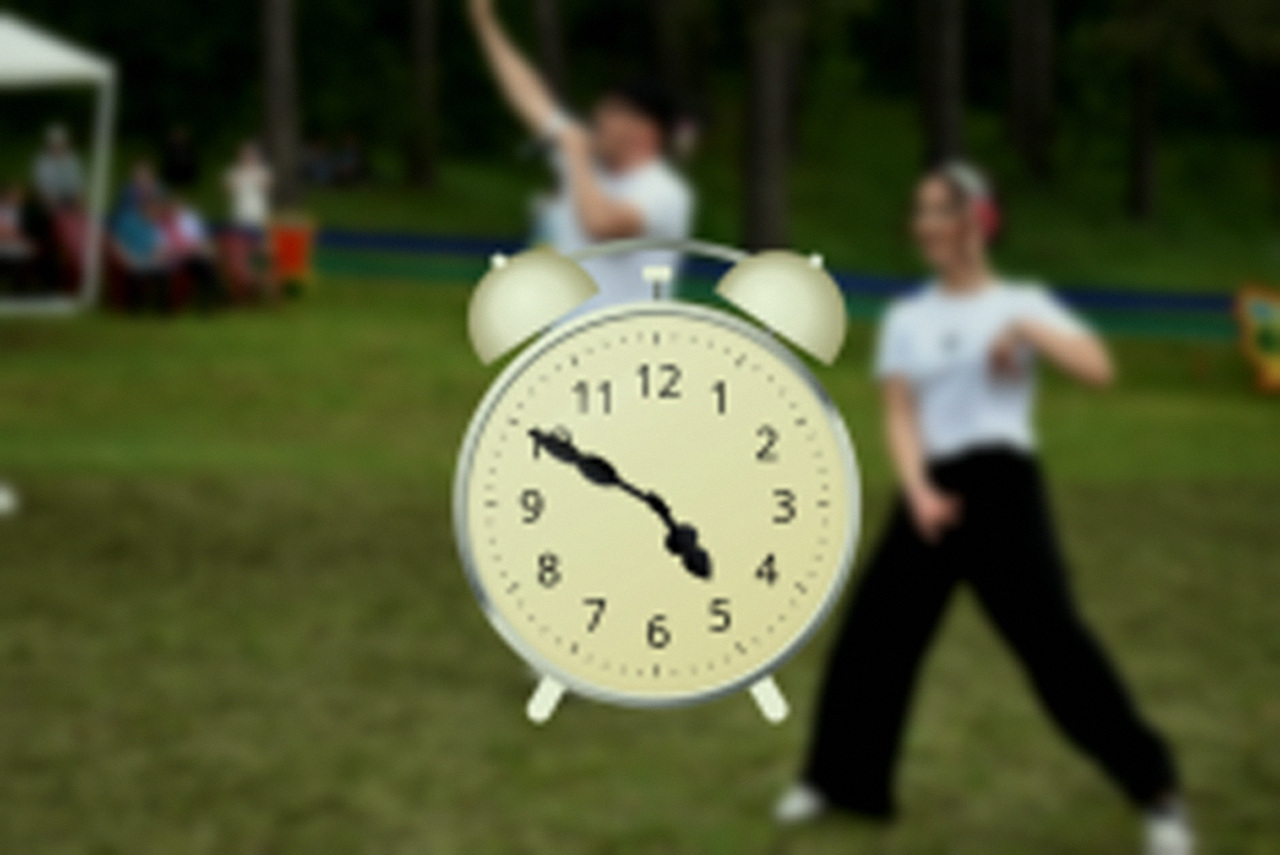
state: 4:50
